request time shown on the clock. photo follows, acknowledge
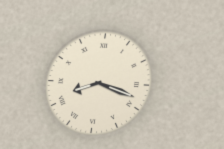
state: 8:18
